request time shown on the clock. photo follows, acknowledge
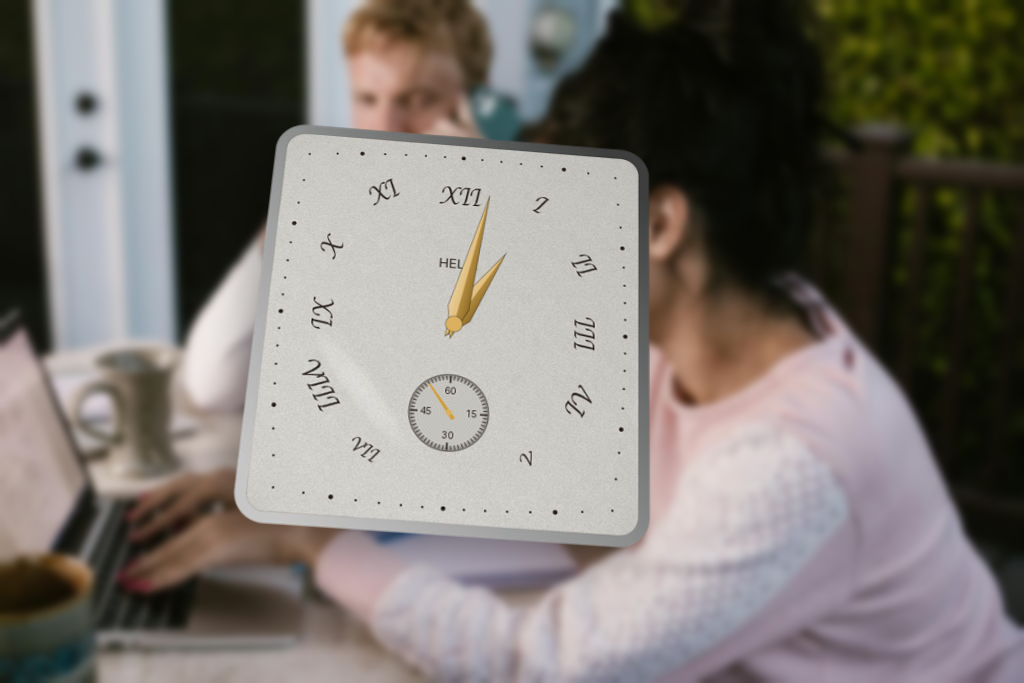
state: 1:01:54
